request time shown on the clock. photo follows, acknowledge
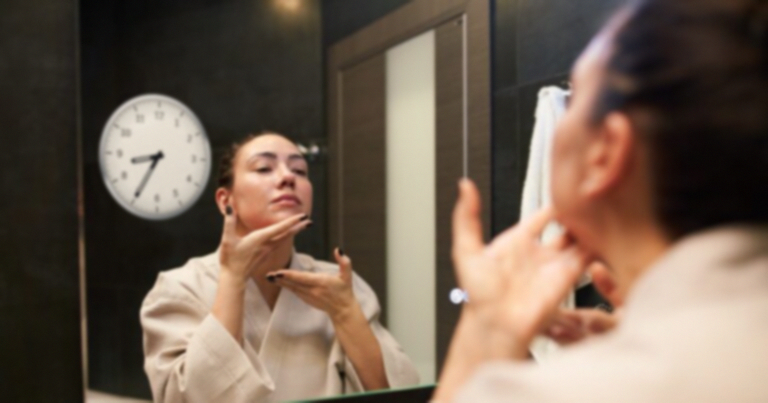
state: 8:35
